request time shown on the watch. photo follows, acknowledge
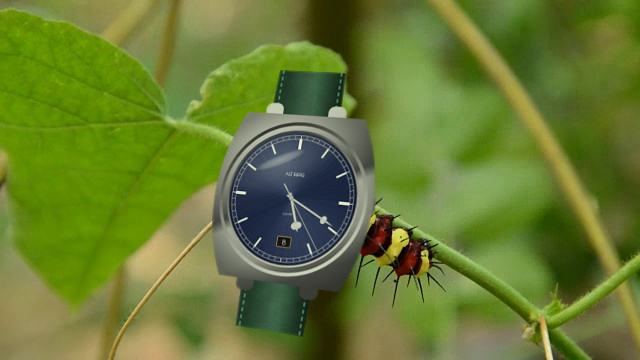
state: 5:19:24
